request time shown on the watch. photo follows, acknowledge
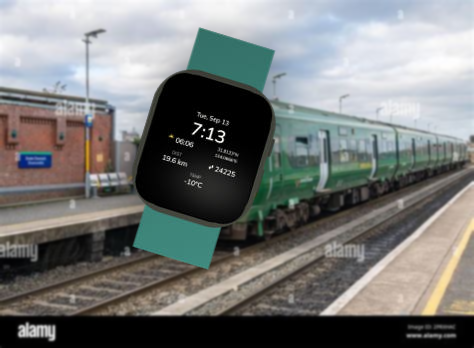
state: 7:13
